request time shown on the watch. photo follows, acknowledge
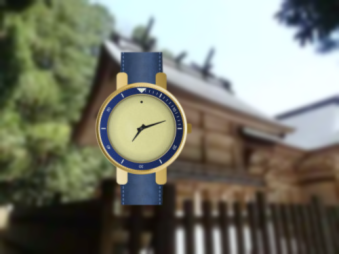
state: 7:12
